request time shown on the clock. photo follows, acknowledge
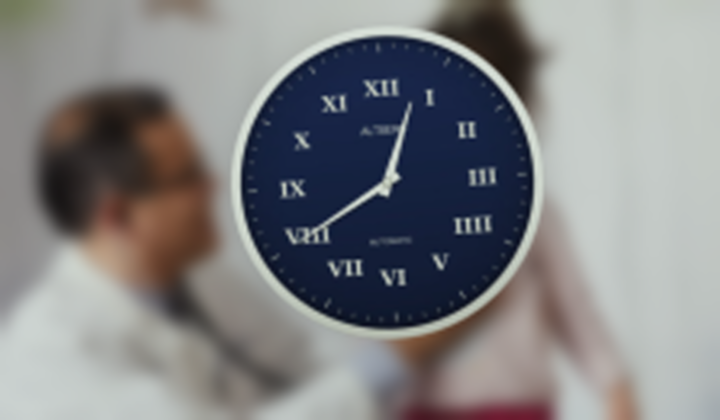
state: 12:40
